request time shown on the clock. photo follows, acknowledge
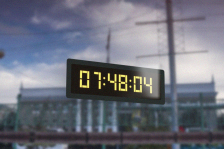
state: 7:48:04
